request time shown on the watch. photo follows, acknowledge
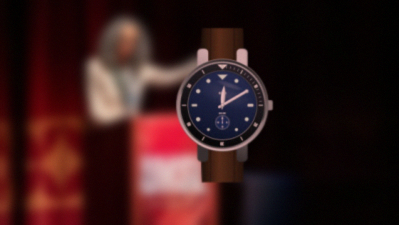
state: 12:10
